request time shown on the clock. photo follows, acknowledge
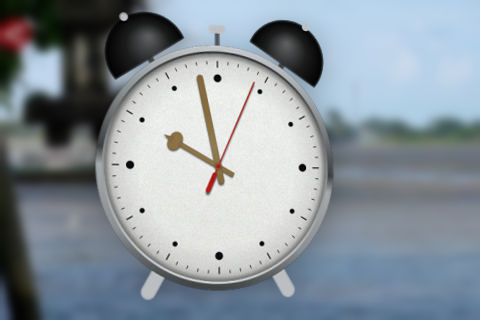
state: 9:58:04
